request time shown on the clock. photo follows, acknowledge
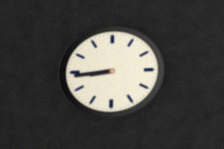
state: 8:44
